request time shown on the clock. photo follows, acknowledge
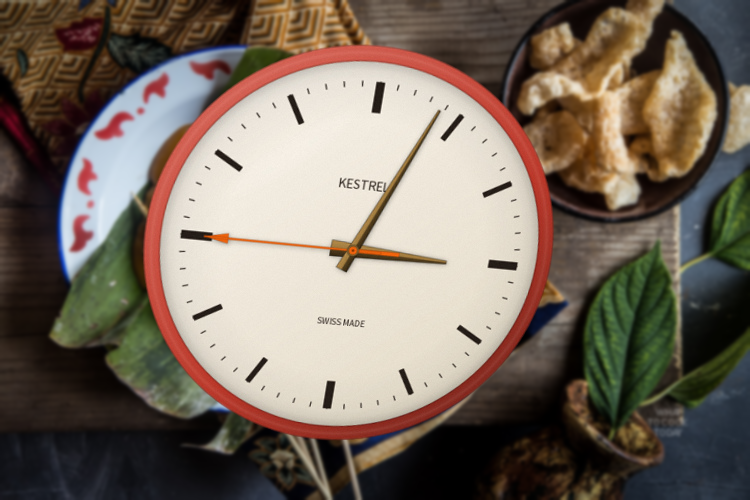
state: 3:03:45
